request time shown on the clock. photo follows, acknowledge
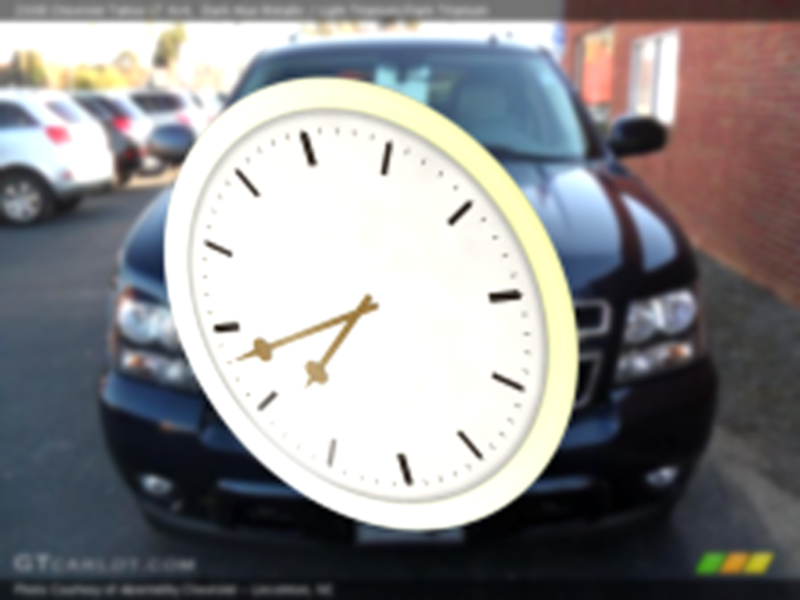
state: 7:43
